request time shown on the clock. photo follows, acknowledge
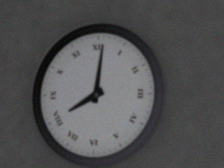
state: 8:01
